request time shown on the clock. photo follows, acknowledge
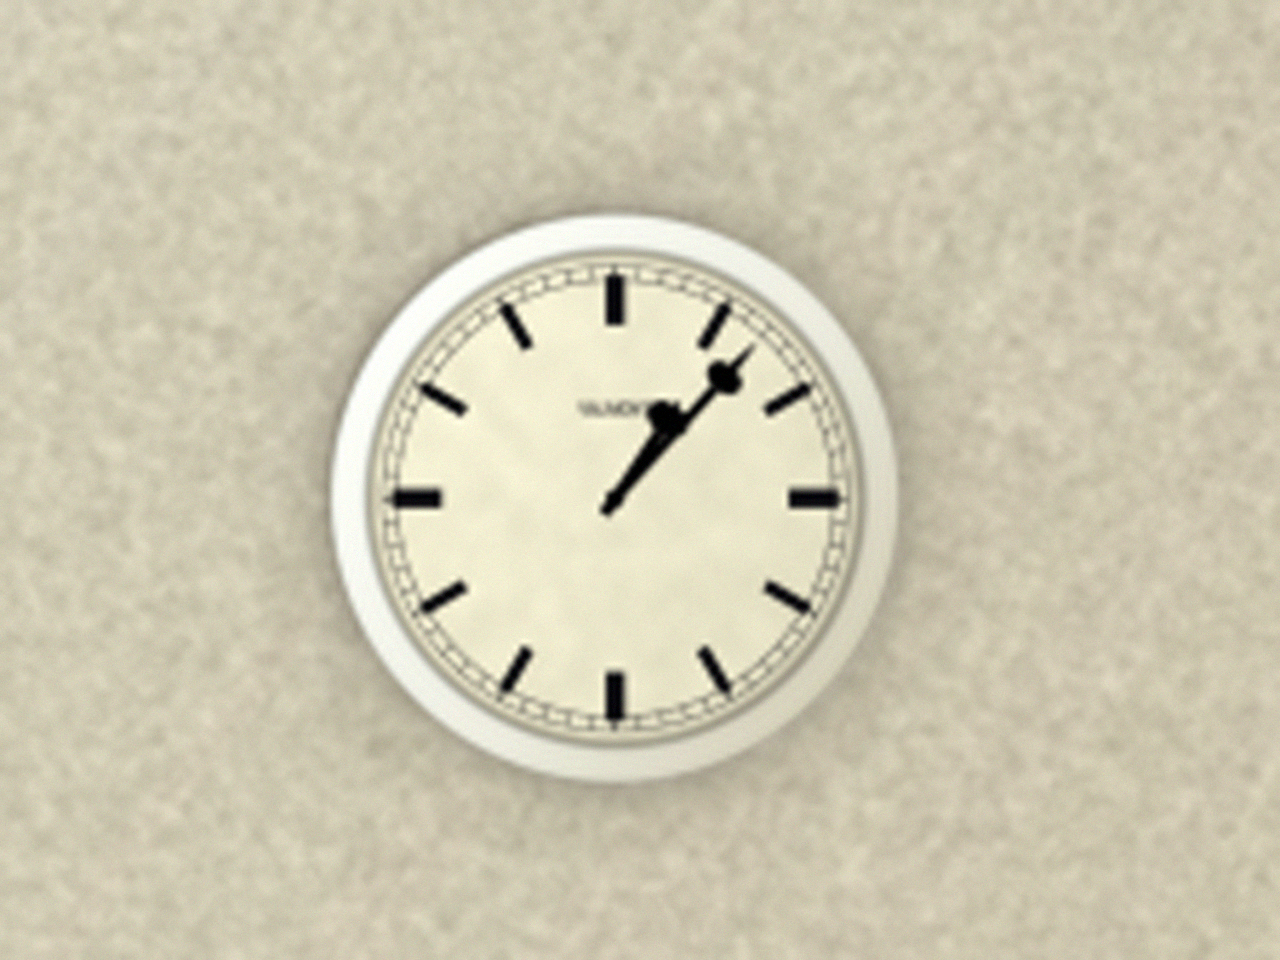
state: 1:07
